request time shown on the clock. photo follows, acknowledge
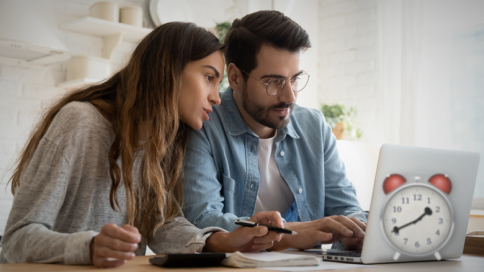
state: 1:41
